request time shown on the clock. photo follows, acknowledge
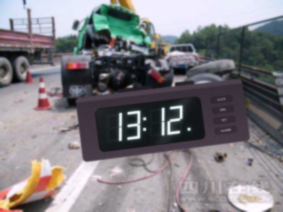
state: 13:12
